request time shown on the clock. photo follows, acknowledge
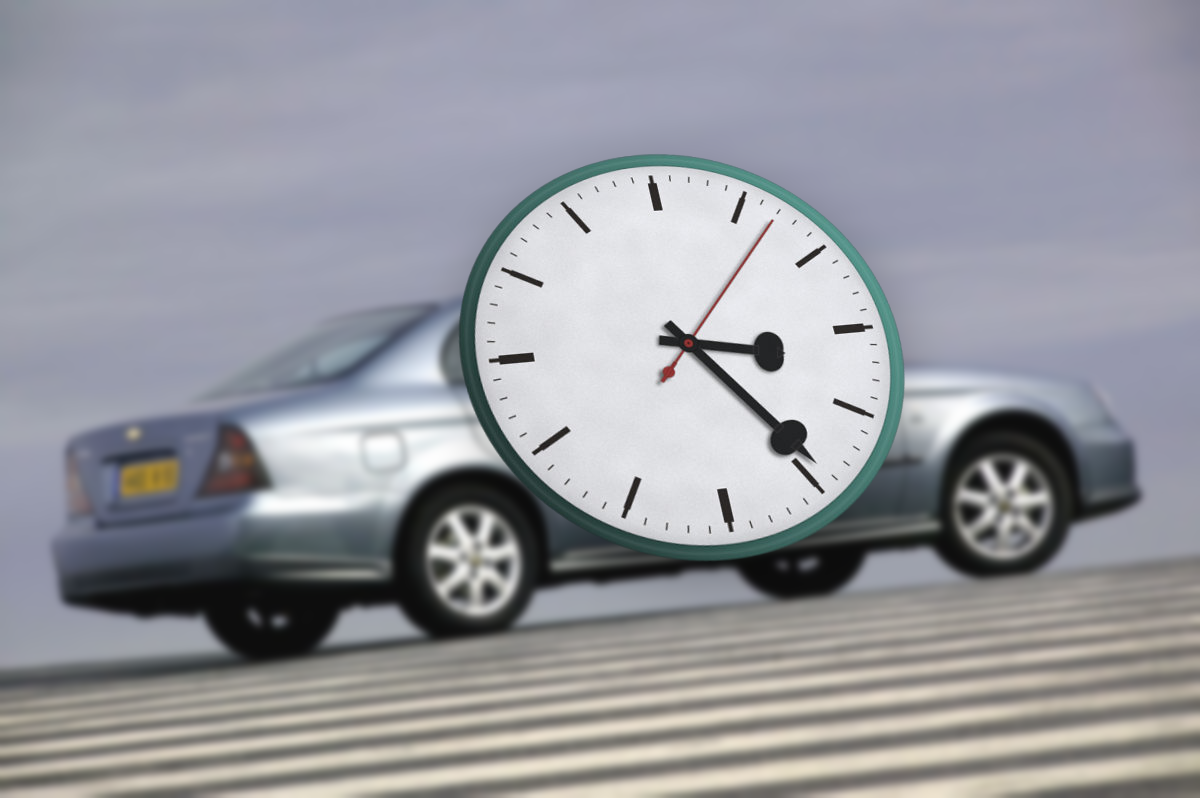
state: 3:24:07
